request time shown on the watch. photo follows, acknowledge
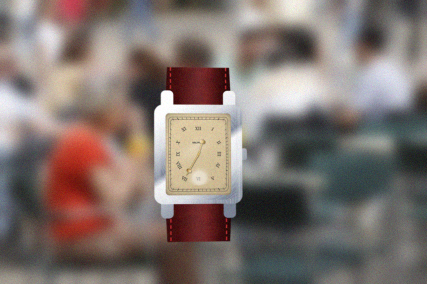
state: 12:35
